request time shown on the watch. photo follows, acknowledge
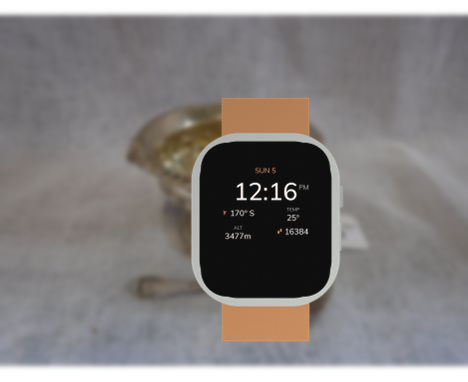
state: 12:16
